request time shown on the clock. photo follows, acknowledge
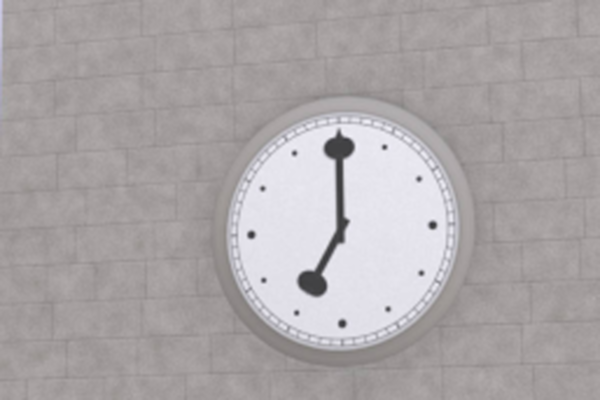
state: 7:00
